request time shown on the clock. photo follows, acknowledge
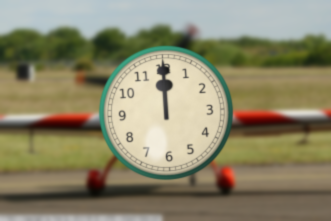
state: 12:00
